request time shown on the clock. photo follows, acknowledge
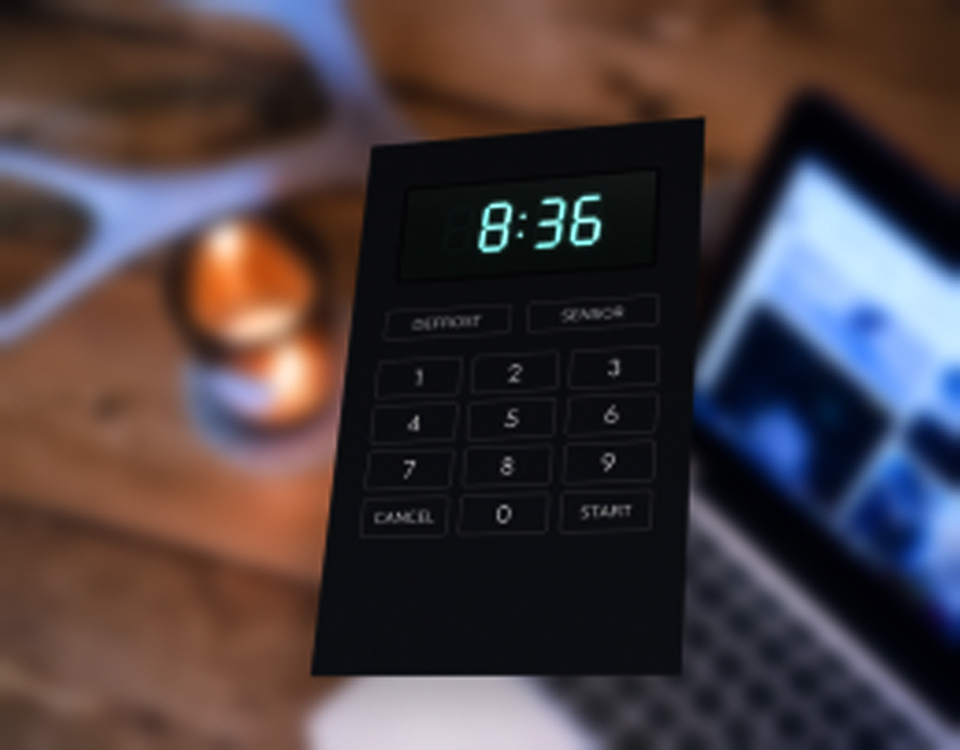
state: 8:36
